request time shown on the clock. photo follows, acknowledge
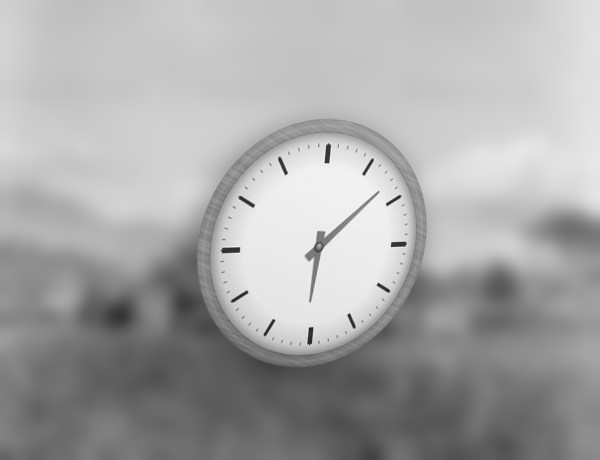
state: 6:08
